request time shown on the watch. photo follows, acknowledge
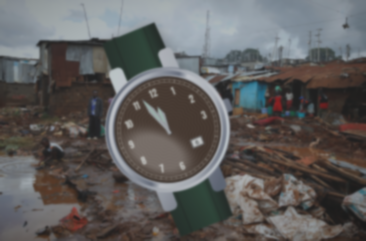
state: 11:57
